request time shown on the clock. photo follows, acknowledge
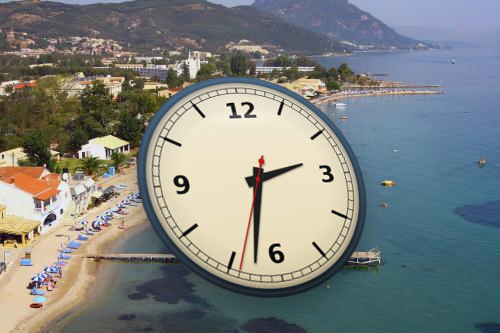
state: 2:32:34
